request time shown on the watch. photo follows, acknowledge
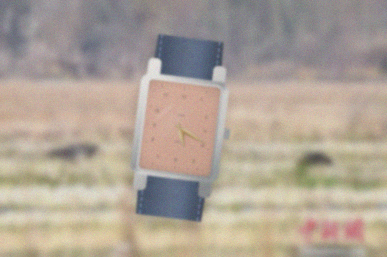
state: 5:19
